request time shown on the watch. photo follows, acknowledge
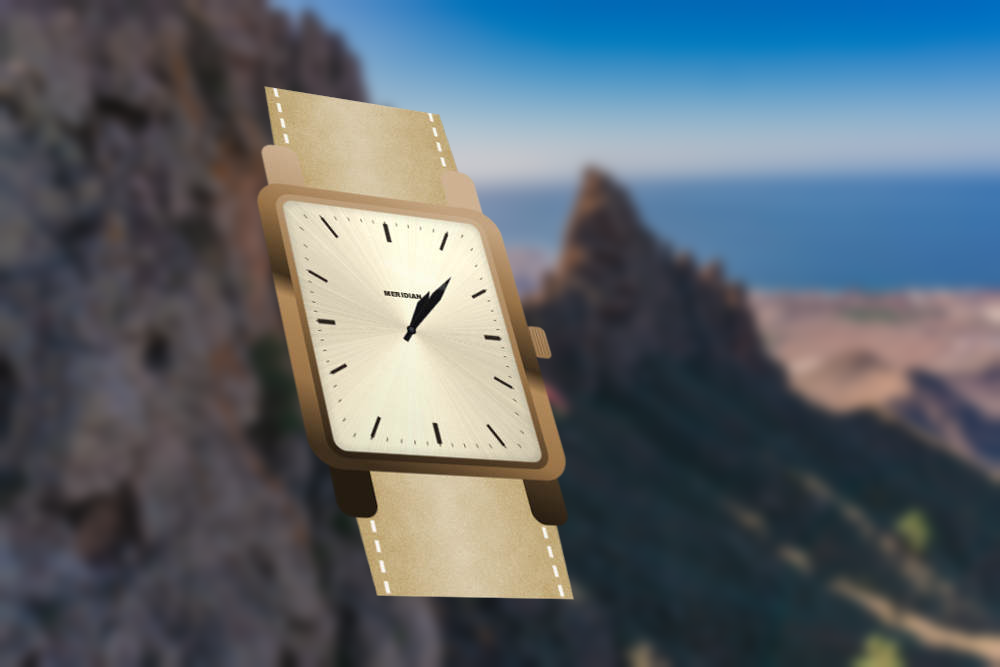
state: 1:07
